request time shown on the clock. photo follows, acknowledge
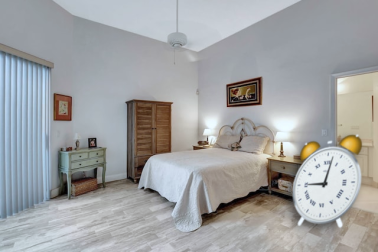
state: 9:02
